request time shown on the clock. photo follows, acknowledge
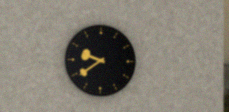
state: 9:39
